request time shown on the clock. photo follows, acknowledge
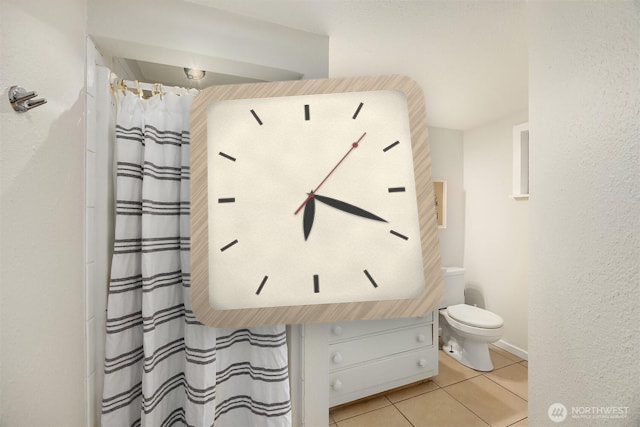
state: 6:19:07
